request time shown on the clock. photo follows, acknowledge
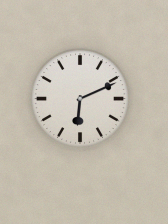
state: 6:11
